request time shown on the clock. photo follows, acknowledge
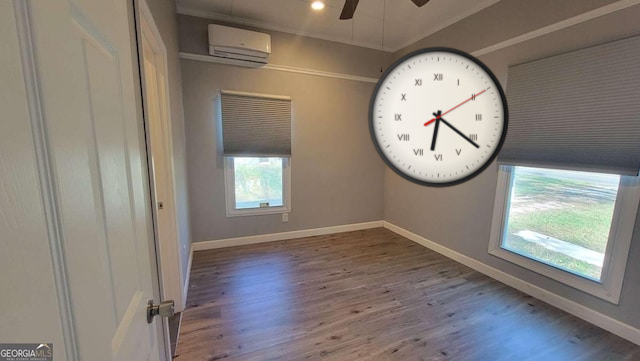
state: 6:21:10
